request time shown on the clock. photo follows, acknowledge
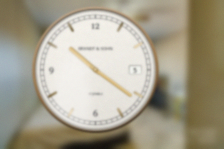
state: 10:21
